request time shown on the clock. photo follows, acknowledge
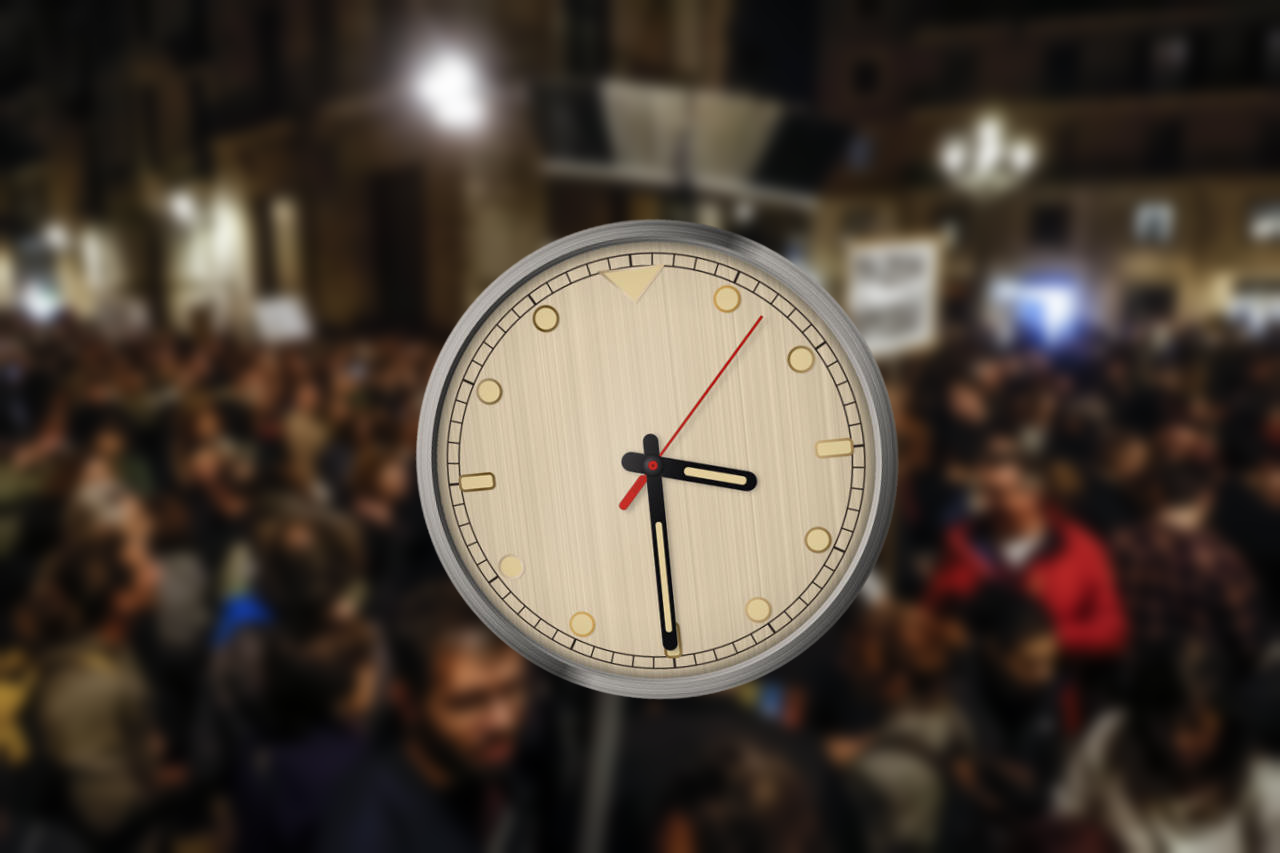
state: 3:30:07
